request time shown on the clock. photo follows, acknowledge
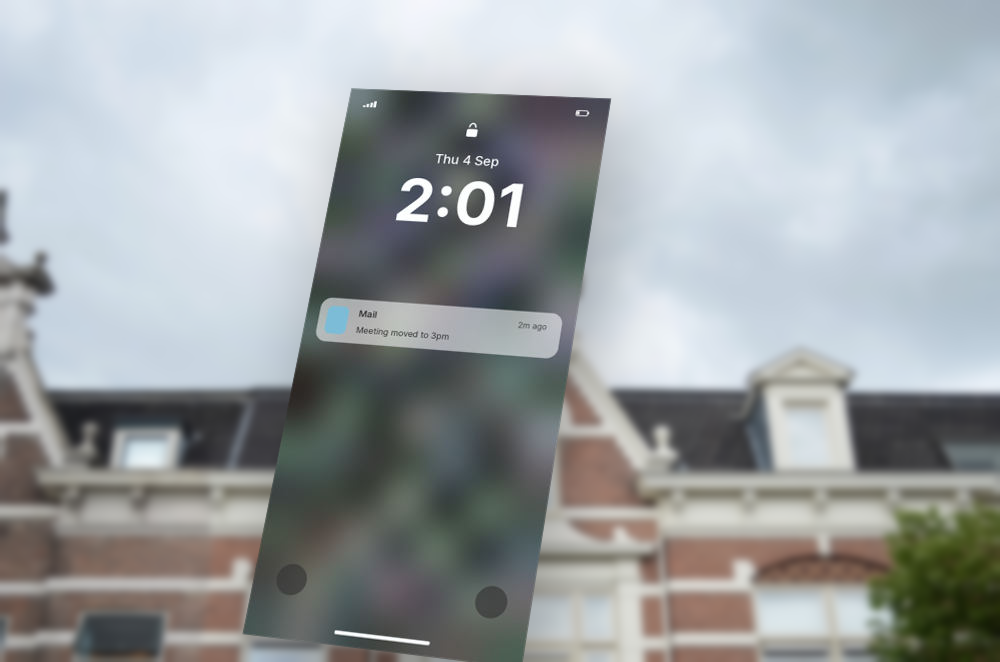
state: 2:01
